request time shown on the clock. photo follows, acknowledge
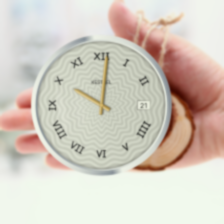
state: 10:01
